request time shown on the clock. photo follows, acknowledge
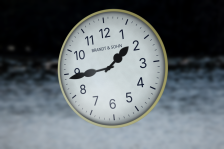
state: 1:44
